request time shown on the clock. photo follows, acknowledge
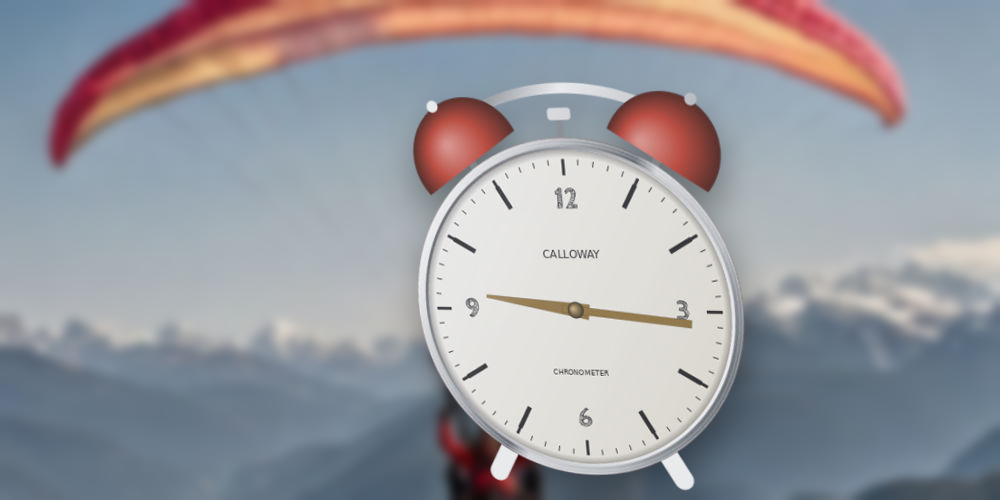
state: 9:16
